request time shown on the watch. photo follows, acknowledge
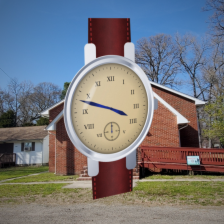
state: 3:48
